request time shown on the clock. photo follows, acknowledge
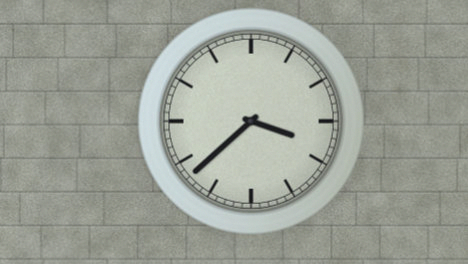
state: 3:38
